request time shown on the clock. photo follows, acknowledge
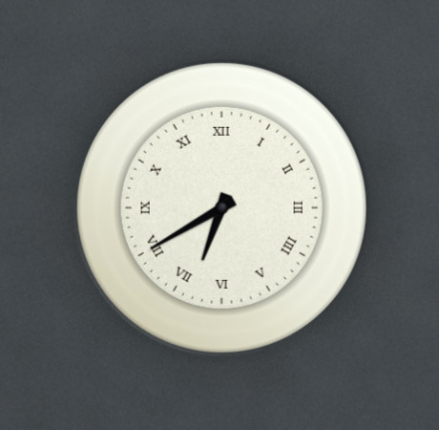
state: 6:40
